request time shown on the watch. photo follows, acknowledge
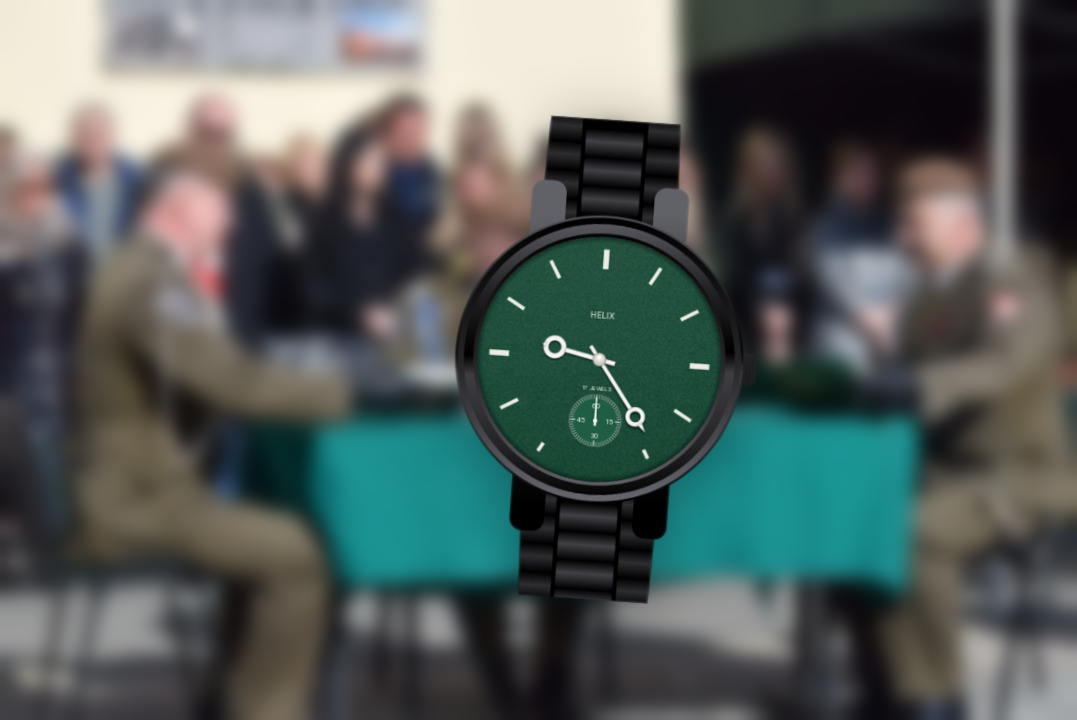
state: 9:24
